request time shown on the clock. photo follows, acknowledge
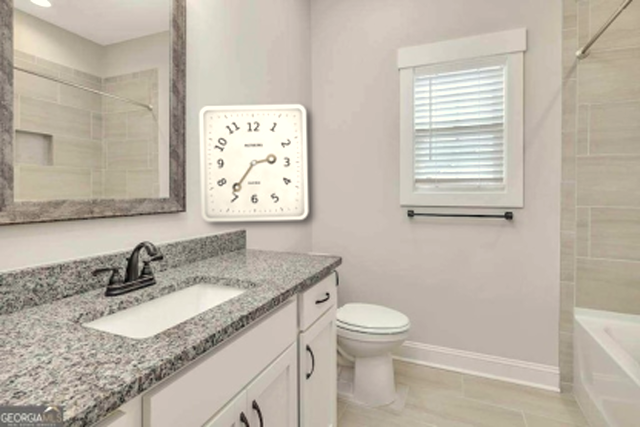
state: 2:36
